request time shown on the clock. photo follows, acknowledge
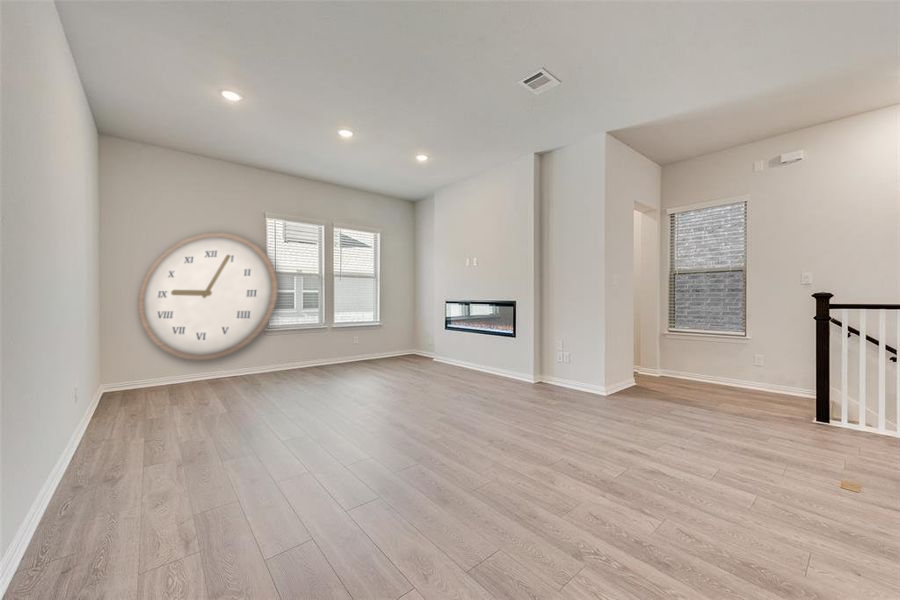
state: 9:04
